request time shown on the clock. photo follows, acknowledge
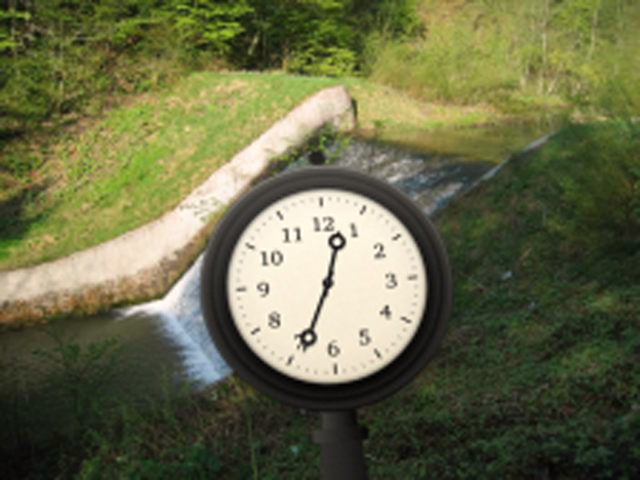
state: 12:34
